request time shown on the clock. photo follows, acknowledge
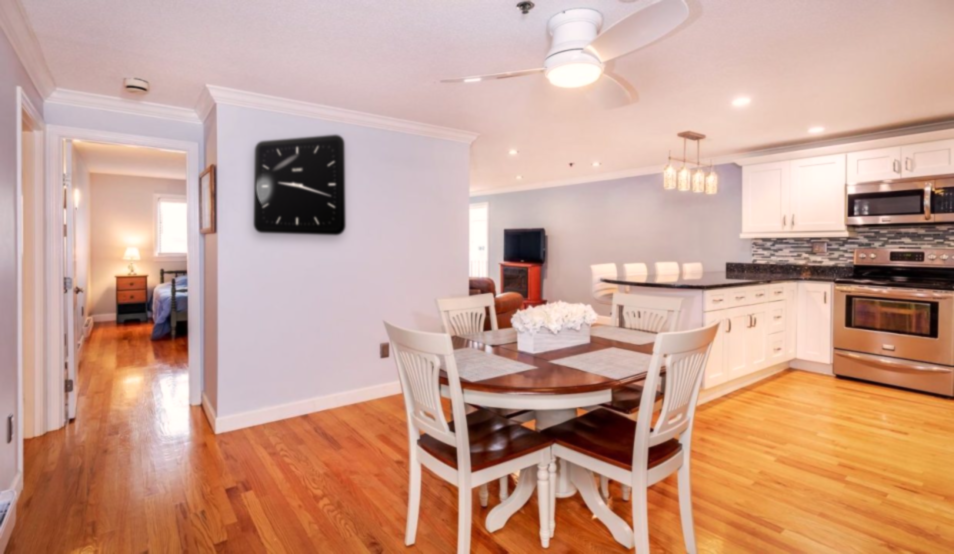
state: 9:18
